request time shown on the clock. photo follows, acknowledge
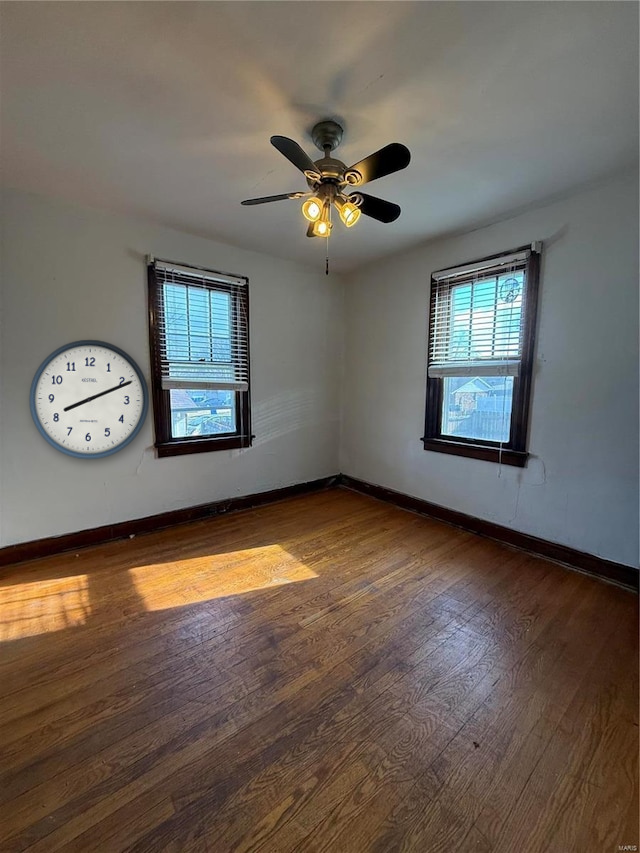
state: 8:11
